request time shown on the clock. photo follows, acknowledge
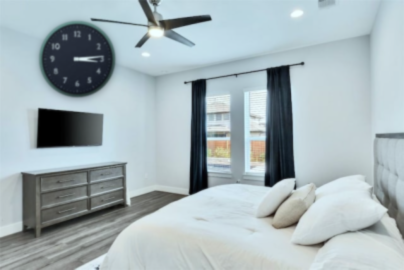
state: 3:14
